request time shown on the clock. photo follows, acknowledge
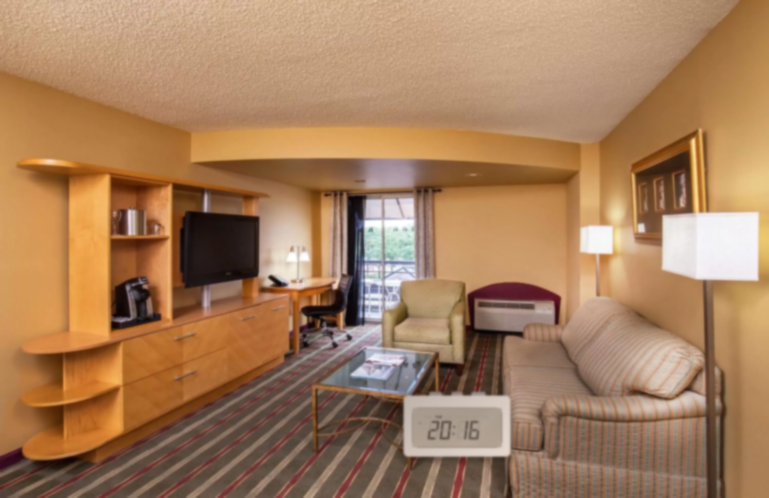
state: 20:16
